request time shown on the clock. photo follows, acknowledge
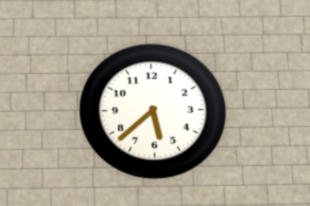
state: 5:38
